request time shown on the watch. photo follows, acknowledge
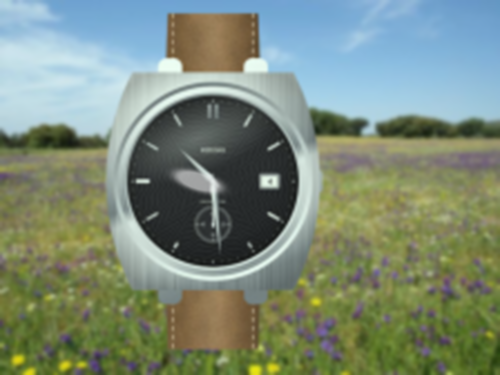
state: 10:29
